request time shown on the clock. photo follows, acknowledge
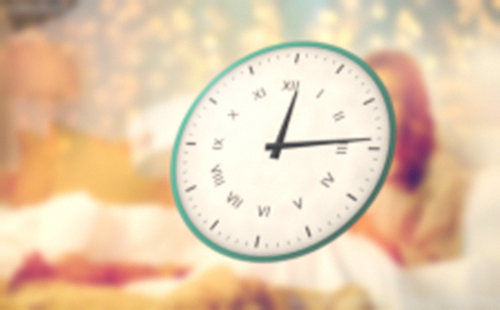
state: 12:14
